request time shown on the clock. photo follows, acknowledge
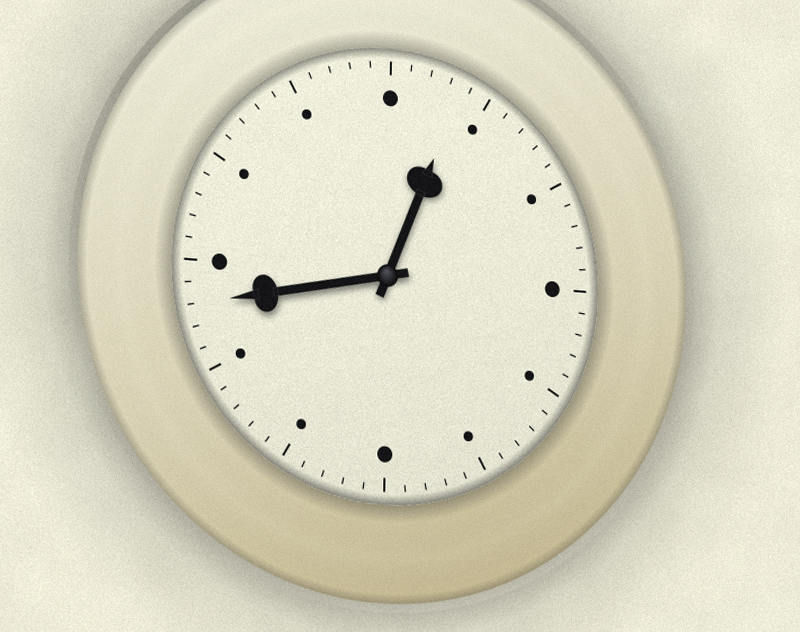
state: 12:43
